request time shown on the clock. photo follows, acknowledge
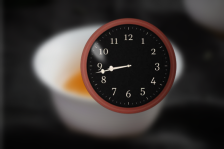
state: 8:43
